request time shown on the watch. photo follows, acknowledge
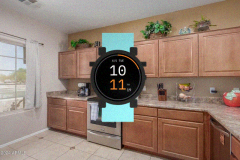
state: 10:11
